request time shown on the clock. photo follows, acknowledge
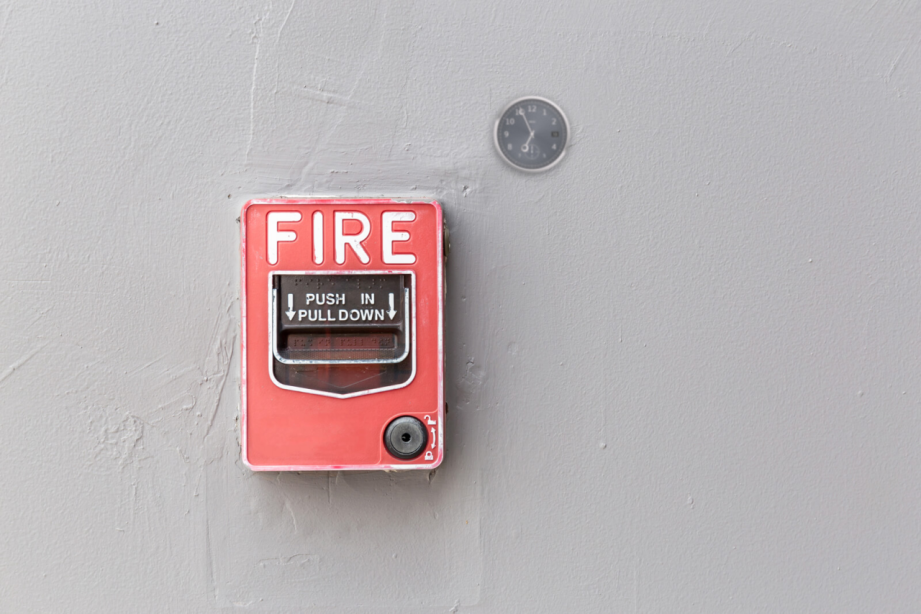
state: 6:56
